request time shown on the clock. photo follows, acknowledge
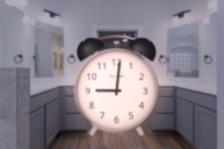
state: 9:01
